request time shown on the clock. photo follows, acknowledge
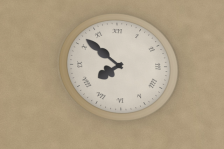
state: 7:52
